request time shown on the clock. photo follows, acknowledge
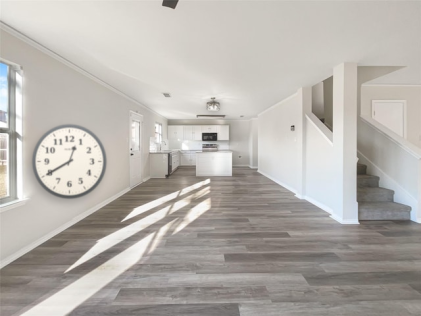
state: 12:40
